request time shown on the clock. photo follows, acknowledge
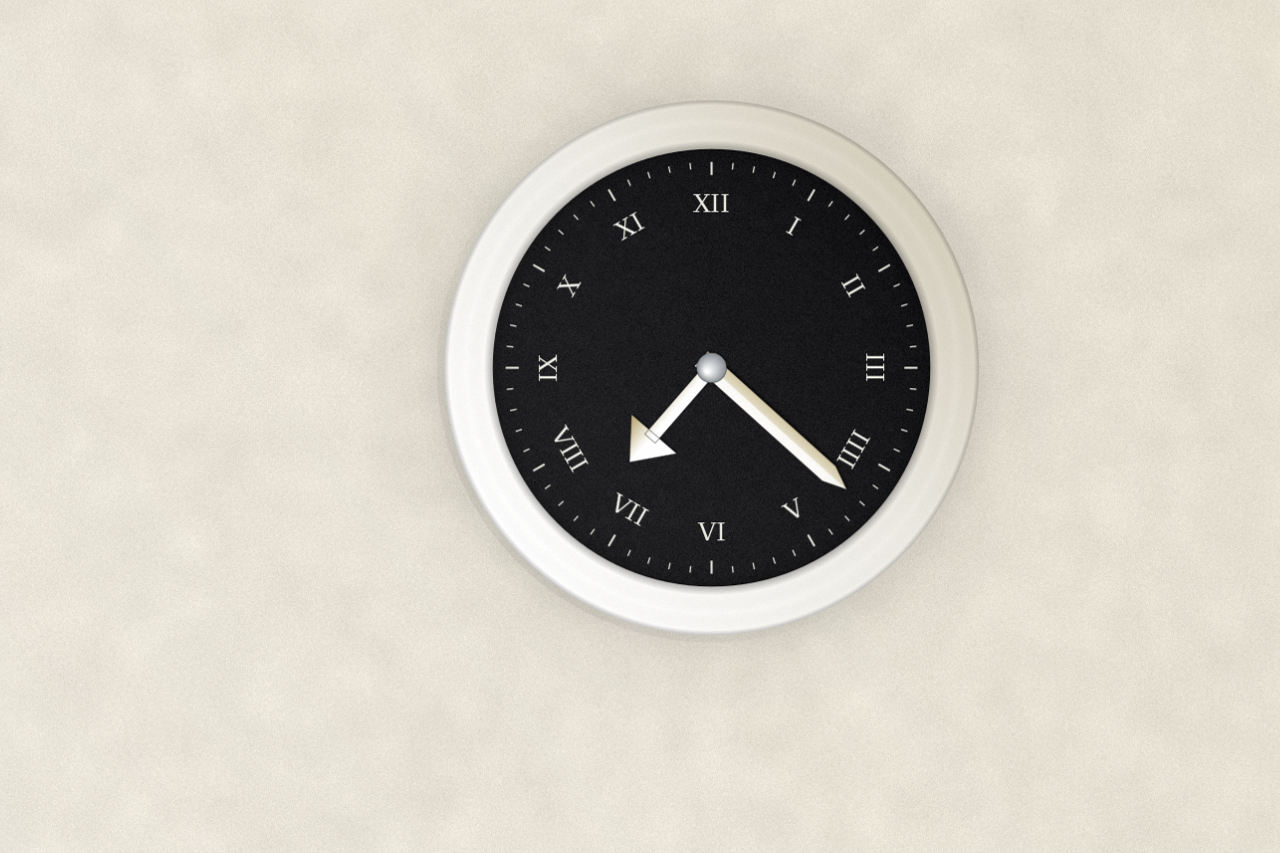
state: 7:22
